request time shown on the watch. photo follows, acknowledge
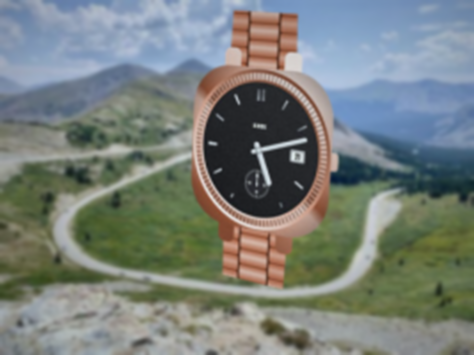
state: 5:12
